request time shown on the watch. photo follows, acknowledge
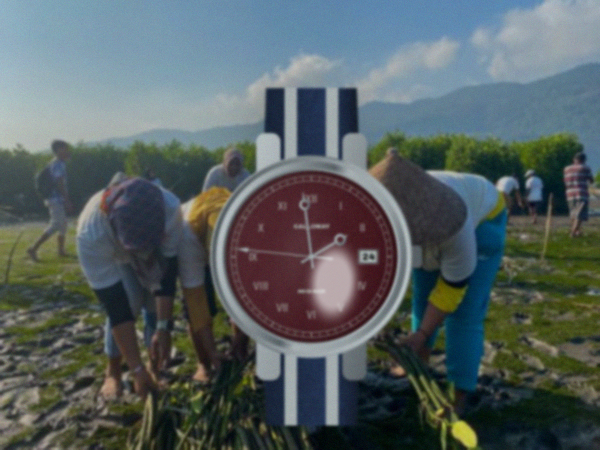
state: 1:58:46
